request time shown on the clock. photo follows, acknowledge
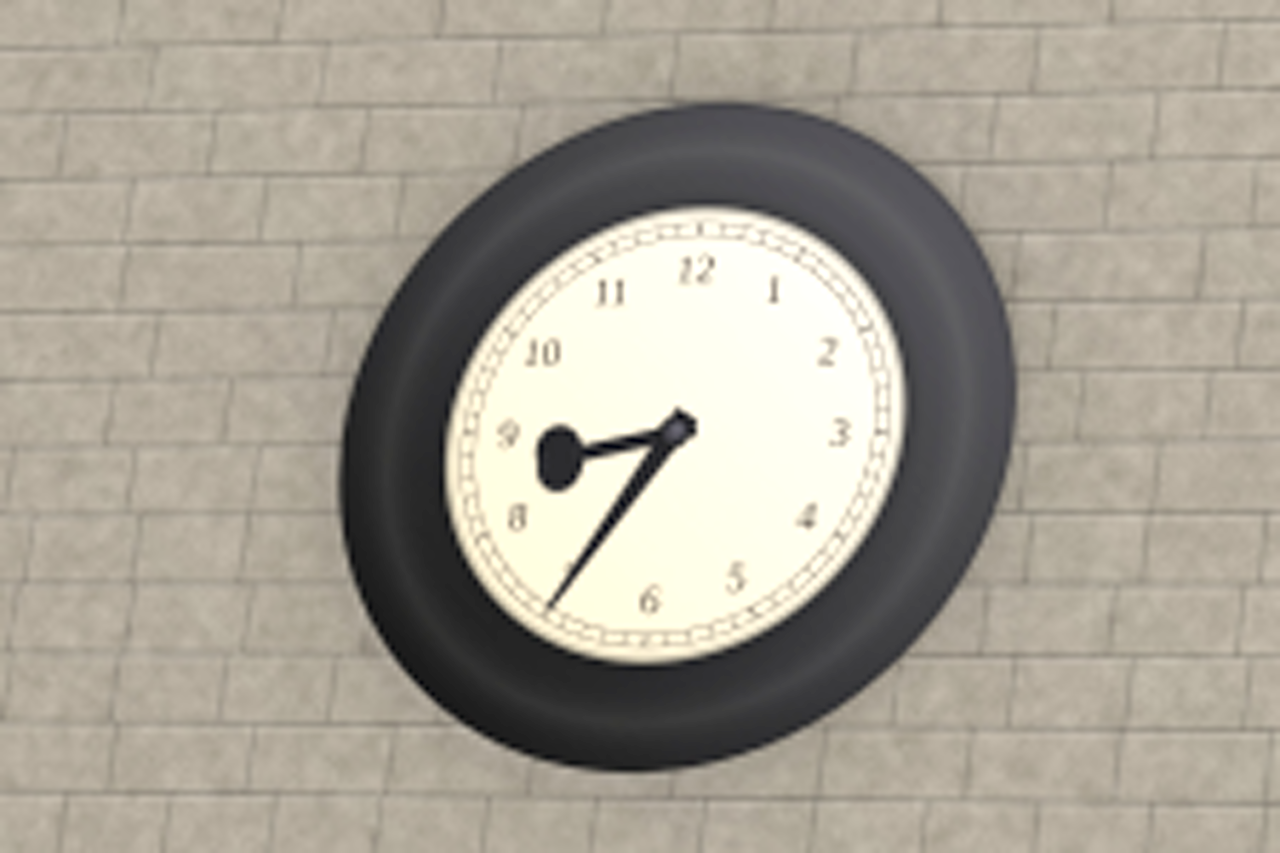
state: 8:35
